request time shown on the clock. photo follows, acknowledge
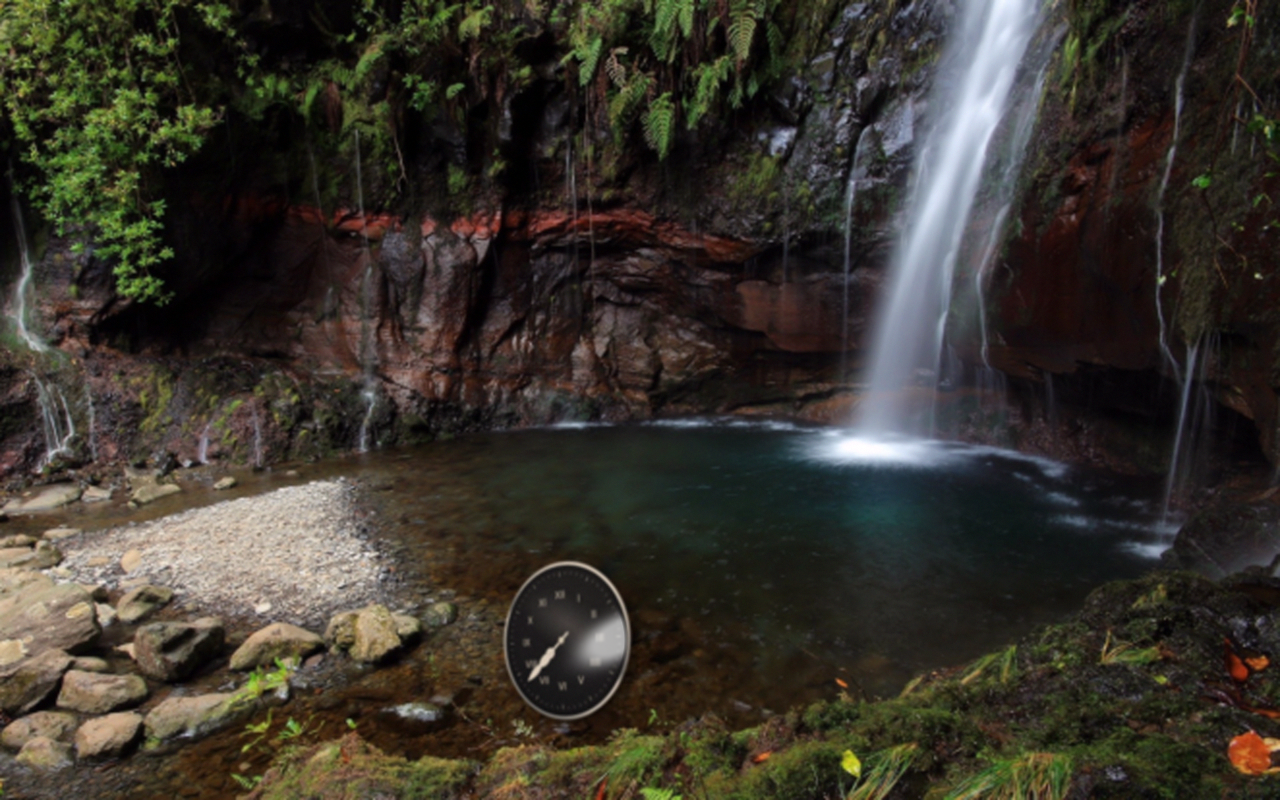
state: 7:38
